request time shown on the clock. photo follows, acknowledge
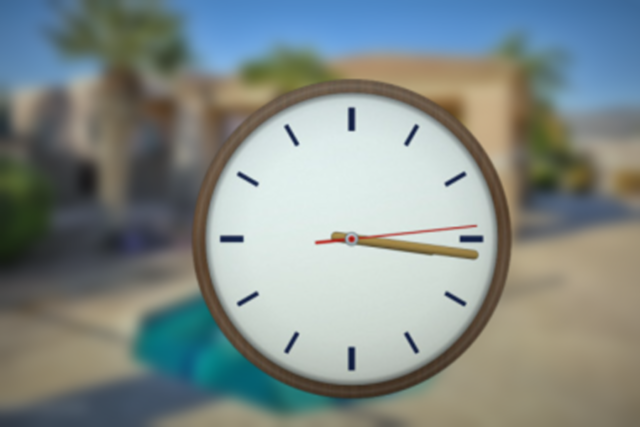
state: 3:16:14
